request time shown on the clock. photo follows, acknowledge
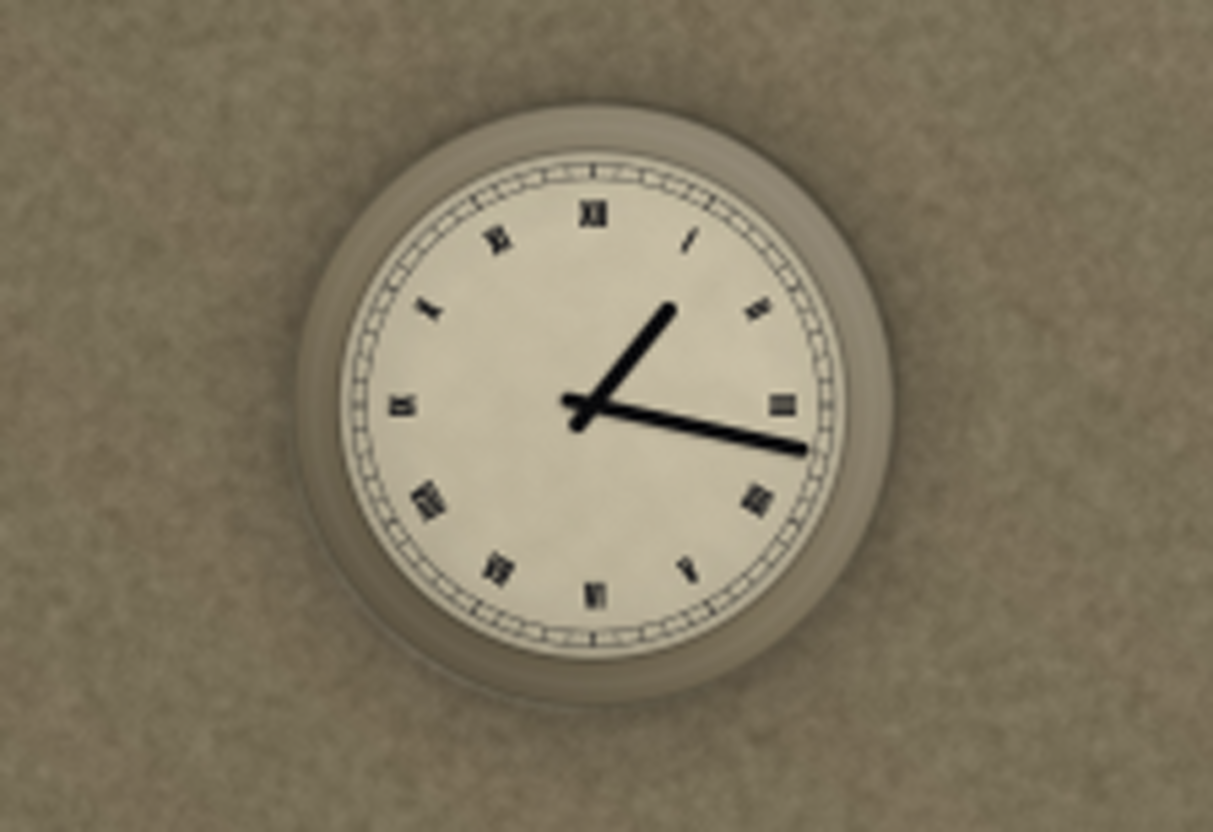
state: 1:17
